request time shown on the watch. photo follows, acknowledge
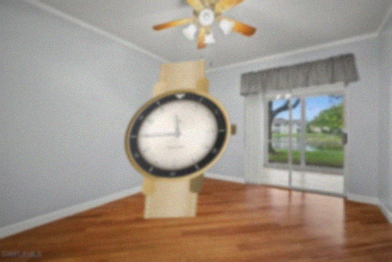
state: 11:45
